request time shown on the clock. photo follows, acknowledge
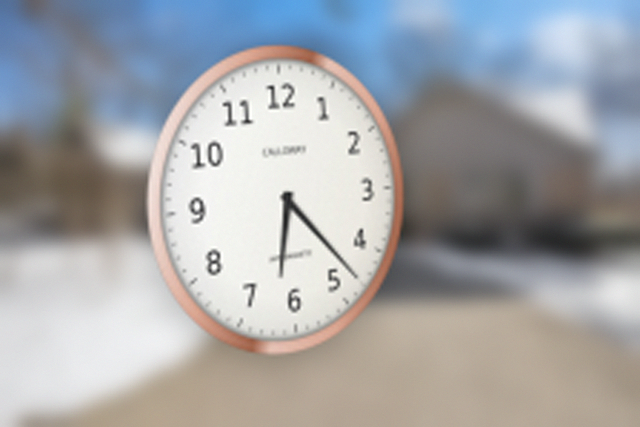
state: 6:23
